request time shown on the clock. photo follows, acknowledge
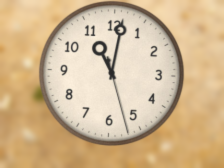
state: 11:01:27
